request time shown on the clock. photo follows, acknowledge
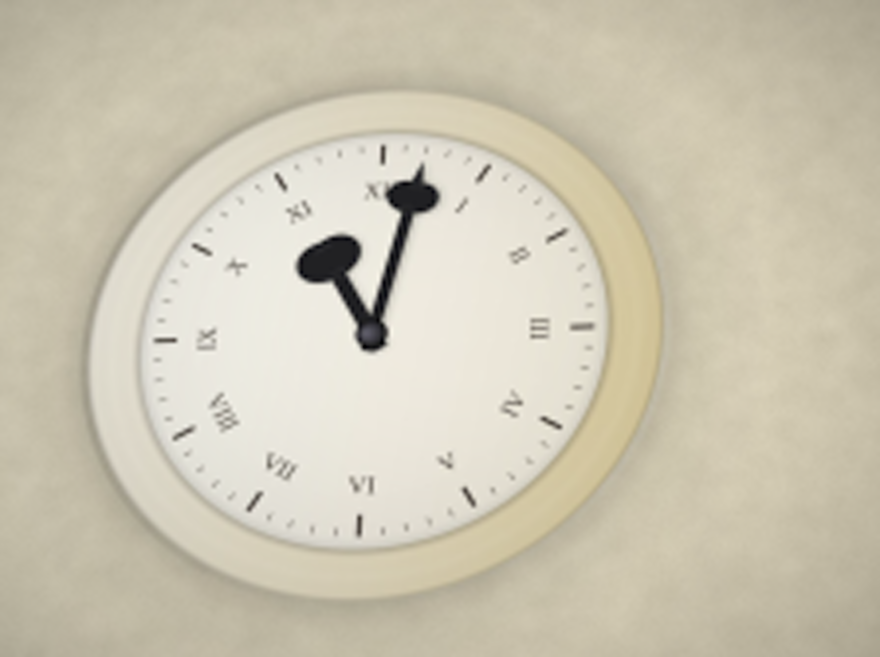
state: 11:02
